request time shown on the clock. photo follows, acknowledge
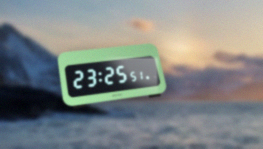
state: 23:25
